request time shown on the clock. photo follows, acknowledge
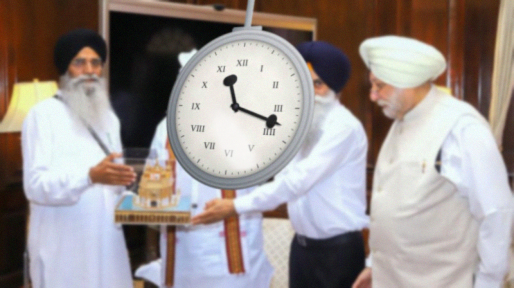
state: 11:18
